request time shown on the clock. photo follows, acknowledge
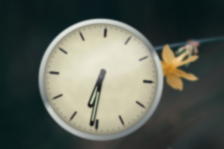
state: 6:31
